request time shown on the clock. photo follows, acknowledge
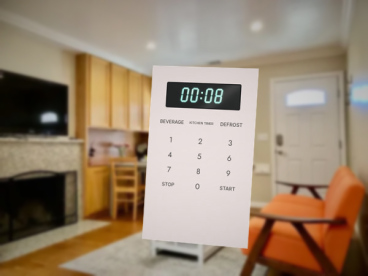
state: 0:08
